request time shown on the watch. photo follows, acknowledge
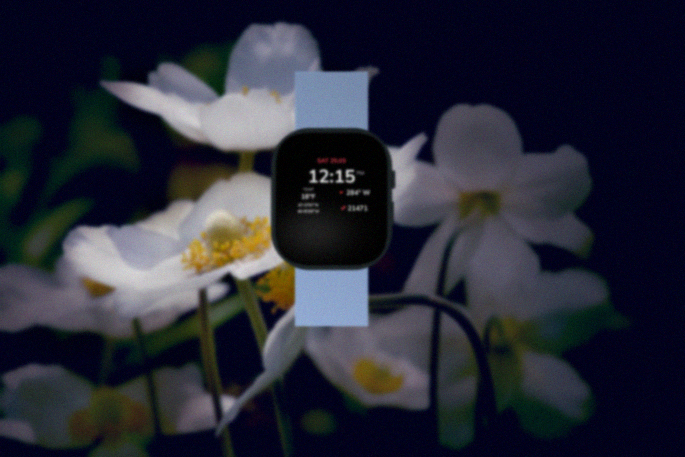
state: 12:15
